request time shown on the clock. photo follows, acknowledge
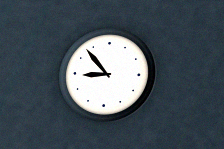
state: 8:53
